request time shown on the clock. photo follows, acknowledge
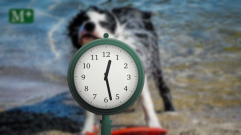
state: 12:28
